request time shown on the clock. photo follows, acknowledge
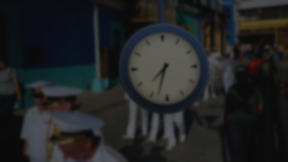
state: 7:33
